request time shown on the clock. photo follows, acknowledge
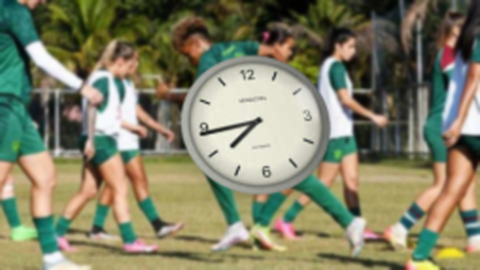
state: 7:44
